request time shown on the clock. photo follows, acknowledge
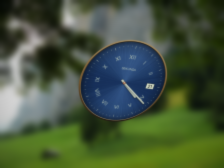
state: 4:21
